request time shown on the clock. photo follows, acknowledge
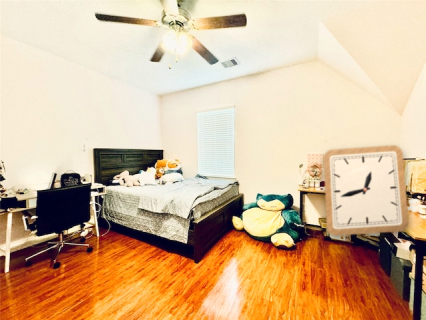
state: 12:43
